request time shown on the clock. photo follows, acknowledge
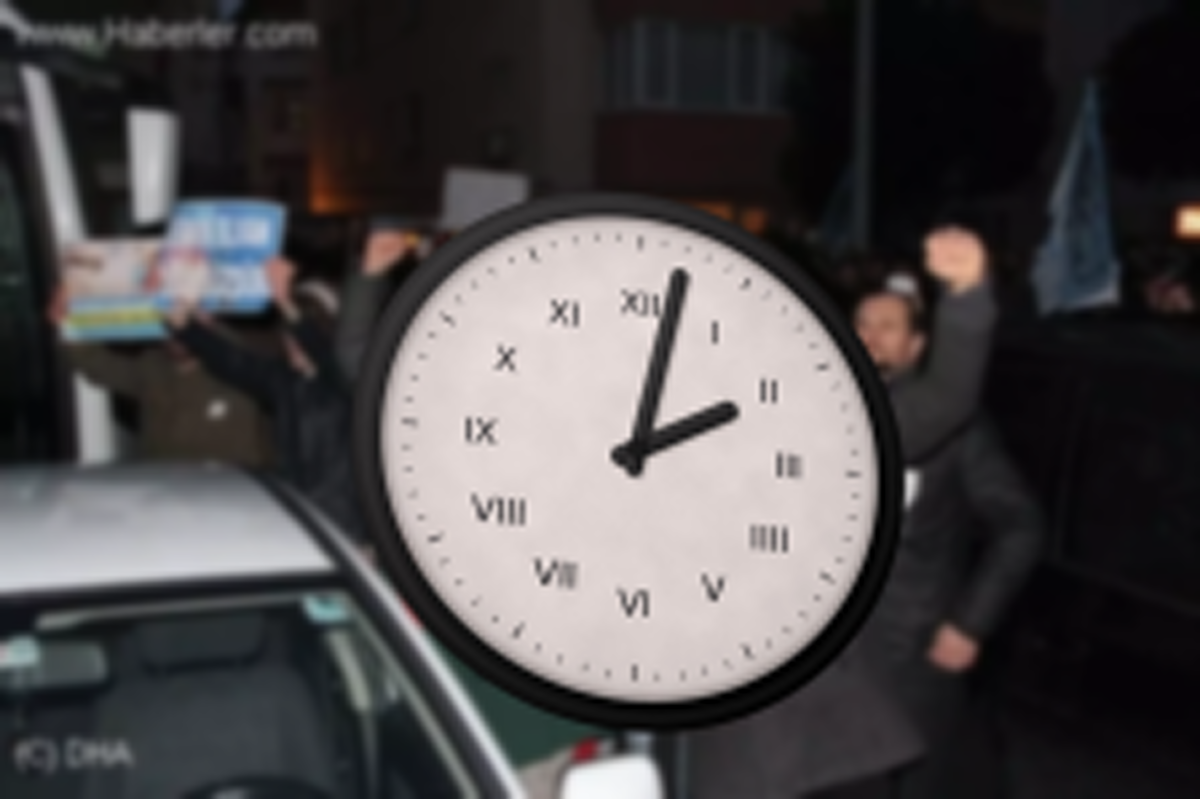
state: 2:02
